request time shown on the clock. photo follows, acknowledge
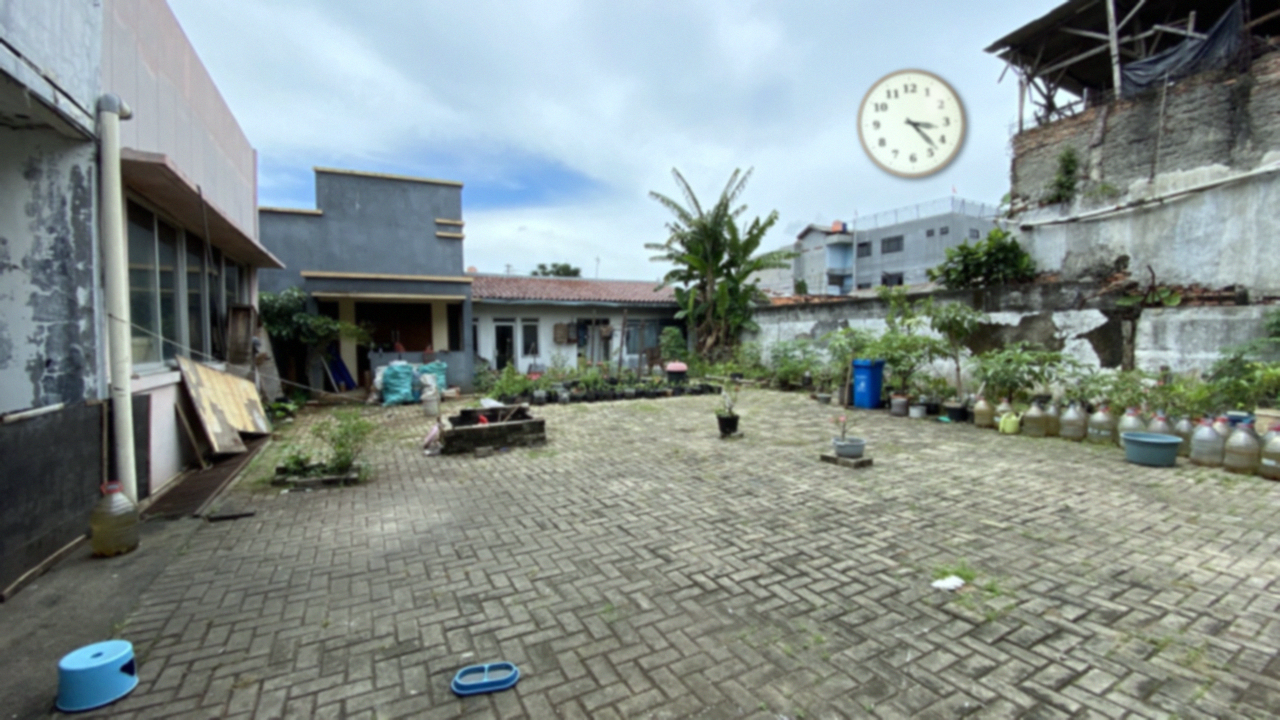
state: 3:23
